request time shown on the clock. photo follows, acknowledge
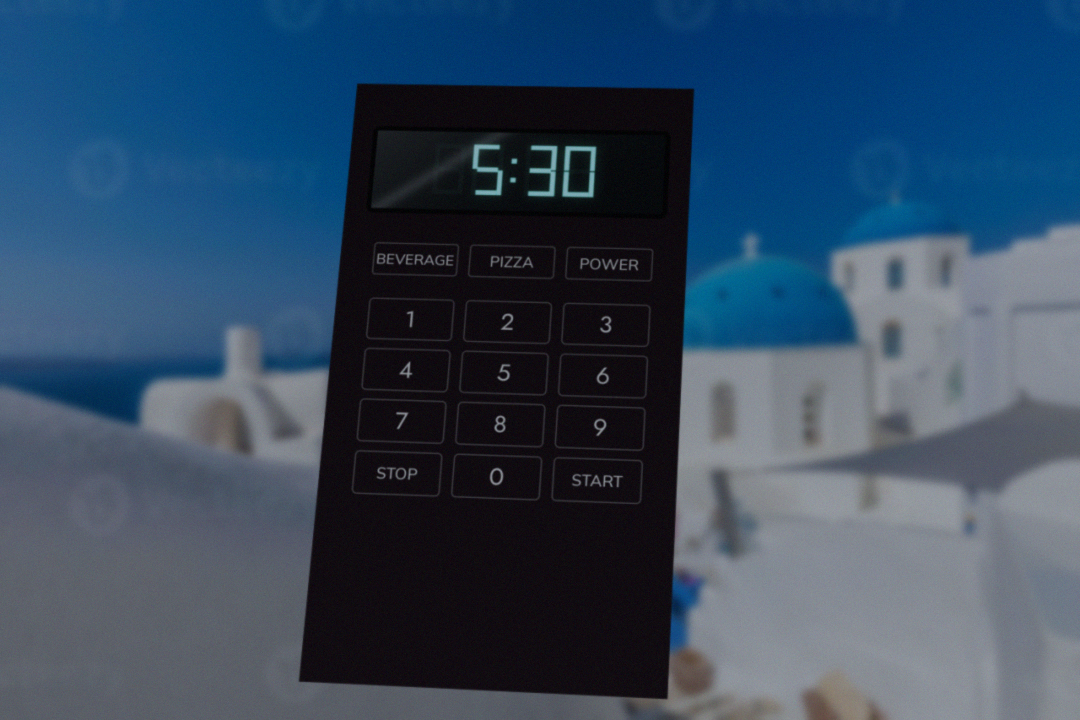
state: 5:30
